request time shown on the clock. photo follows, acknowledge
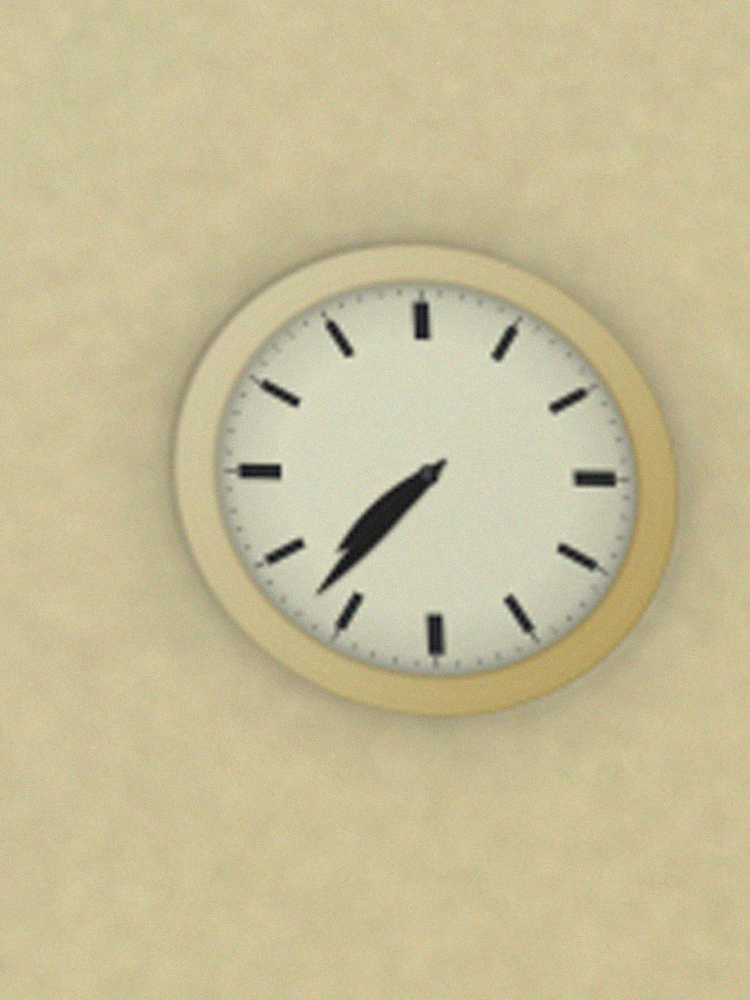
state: 7:37
